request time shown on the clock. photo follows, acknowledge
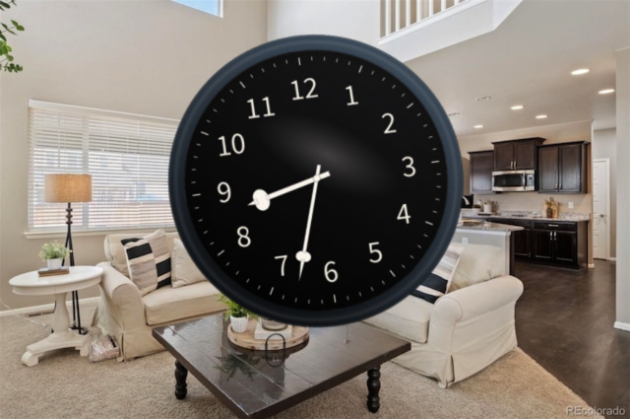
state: 8:33
